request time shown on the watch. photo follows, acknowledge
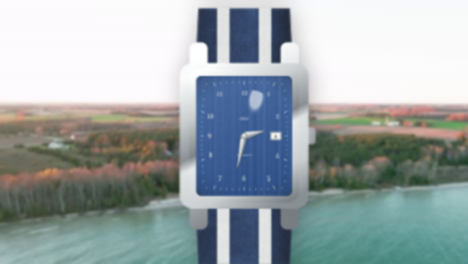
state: 2:32
